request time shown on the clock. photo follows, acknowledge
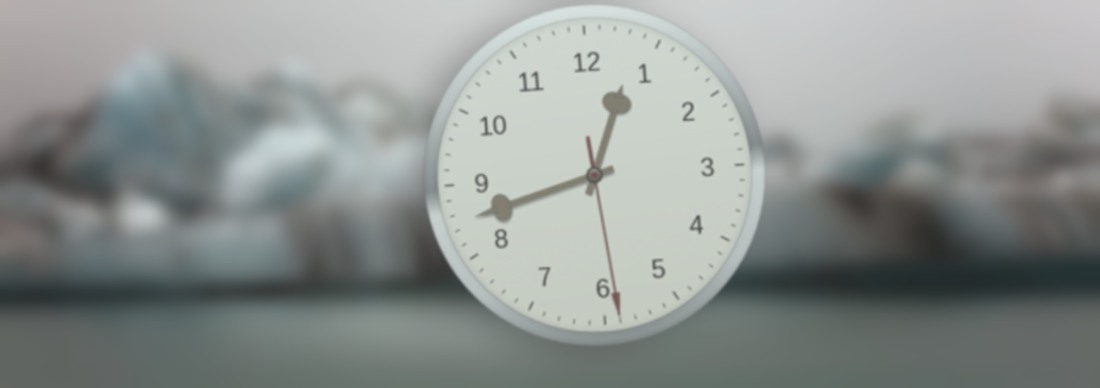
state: 12:42:29
